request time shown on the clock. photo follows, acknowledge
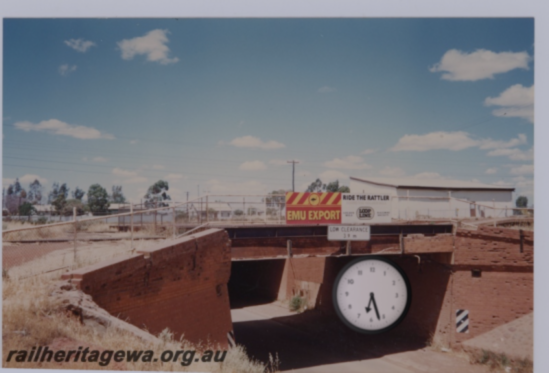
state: 6:27
